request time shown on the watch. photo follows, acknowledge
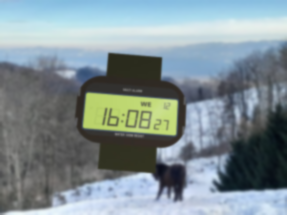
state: 16:08:27
